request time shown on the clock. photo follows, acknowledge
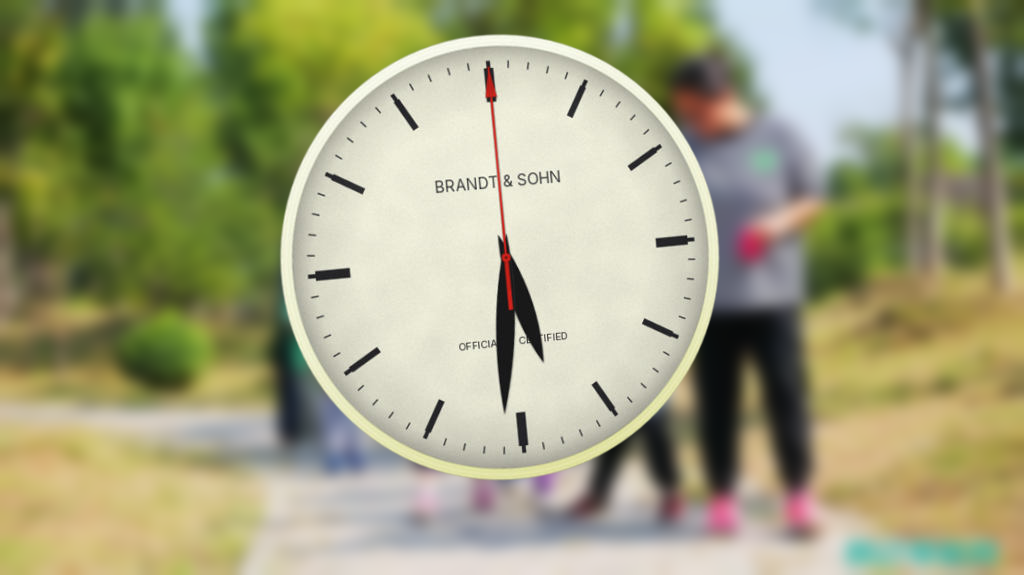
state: 5:31:00
